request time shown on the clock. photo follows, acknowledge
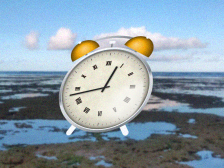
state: 12:43
